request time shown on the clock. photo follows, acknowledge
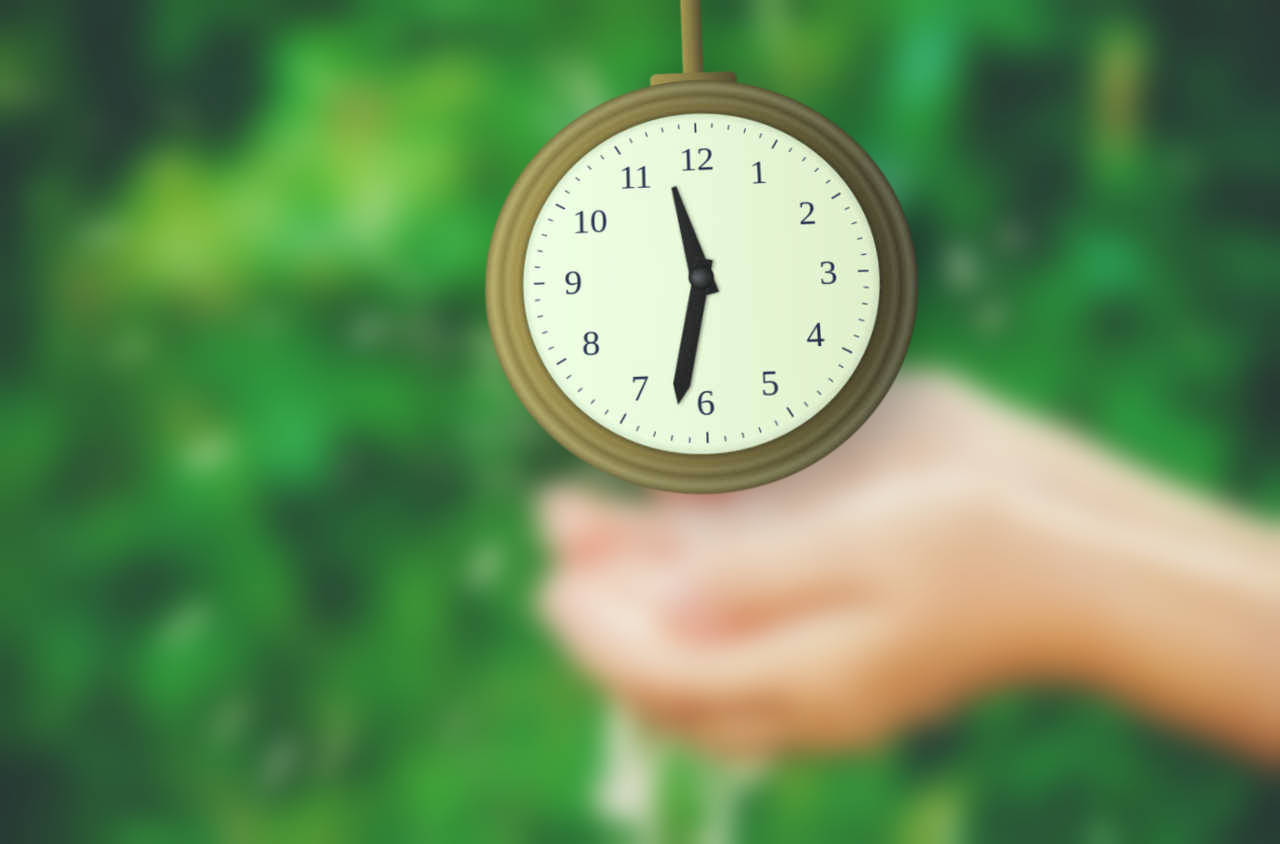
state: 11:32
